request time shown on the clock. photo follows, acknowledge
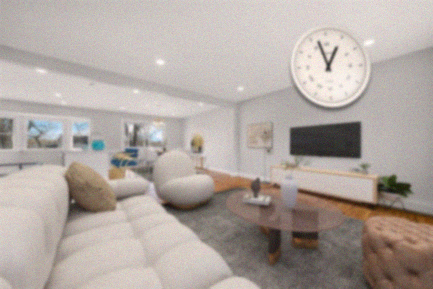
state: 12:57
